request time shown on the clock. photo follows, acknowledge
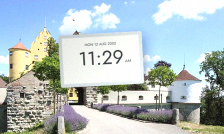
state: 11:29
